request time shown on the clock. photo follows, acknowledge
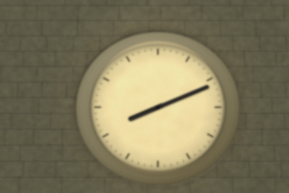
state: 8:11
